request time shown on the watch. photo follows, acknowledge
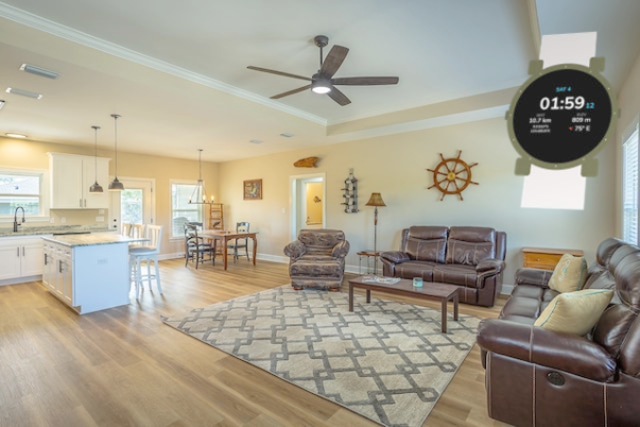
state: 1:59
